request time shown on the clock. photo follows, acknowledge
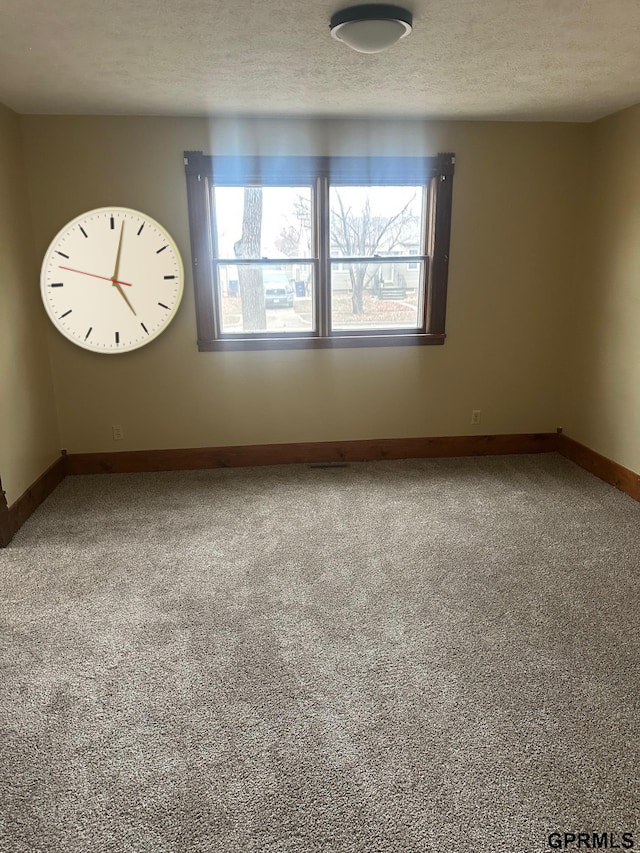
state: 5:01:48
